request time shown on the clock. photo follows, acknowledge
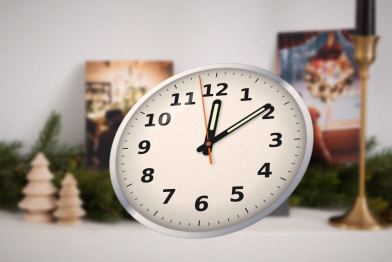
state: 12:08:58
